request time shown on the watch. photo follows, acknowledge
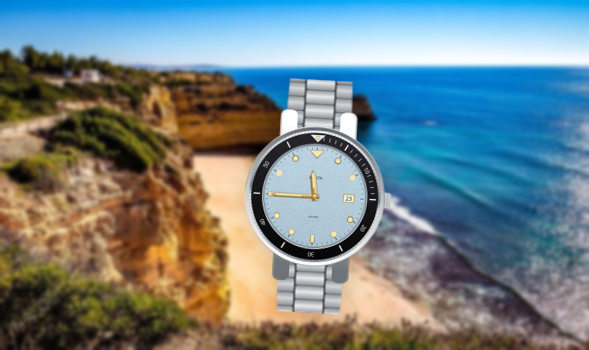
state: 11:45
